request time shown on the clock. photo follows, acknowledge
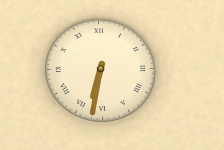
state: 6:32
